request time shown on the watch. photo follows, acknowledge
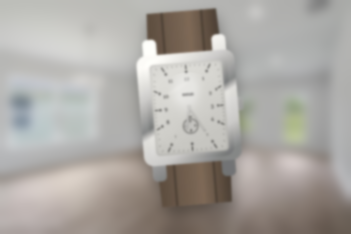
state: 6:25
